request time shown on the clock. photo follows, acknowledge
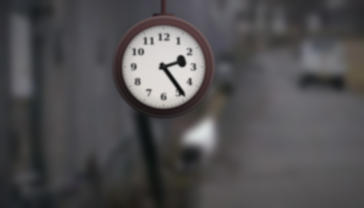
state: 2:24
